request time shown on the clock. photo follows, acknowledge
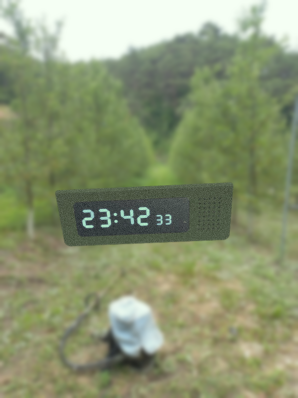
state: 23:42:33
